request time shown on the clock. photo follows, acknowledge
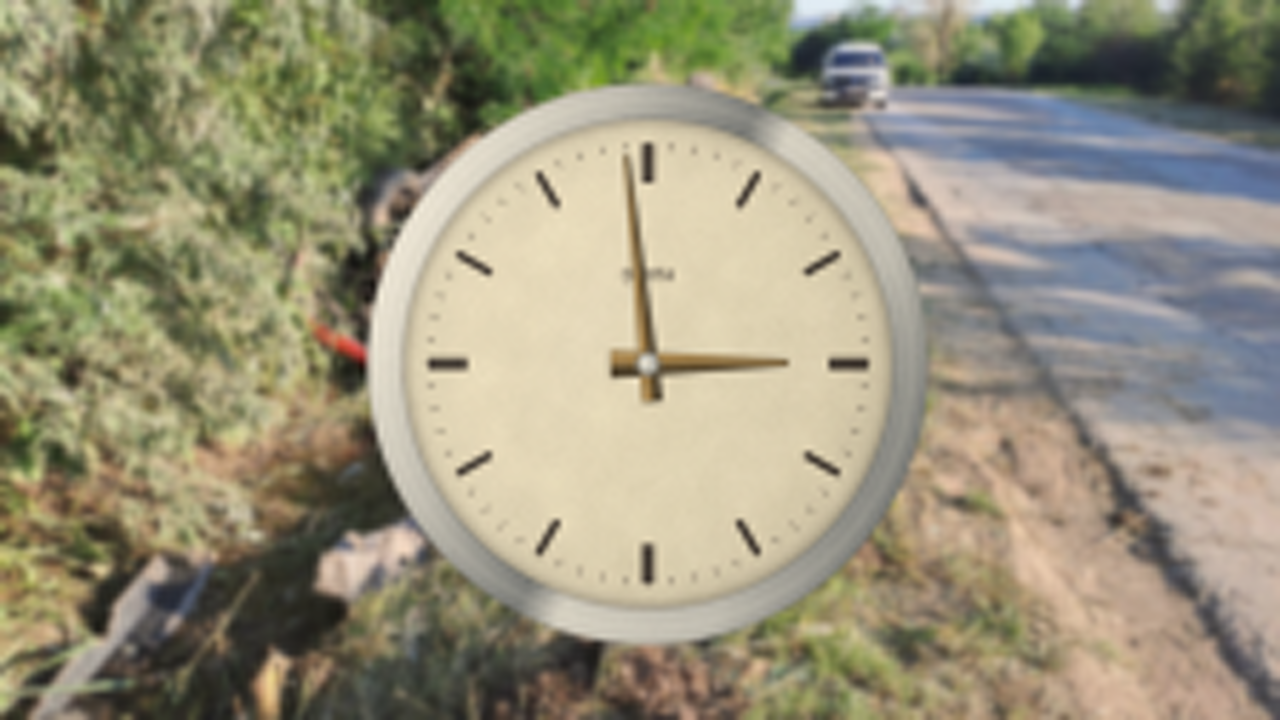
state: 2:59
